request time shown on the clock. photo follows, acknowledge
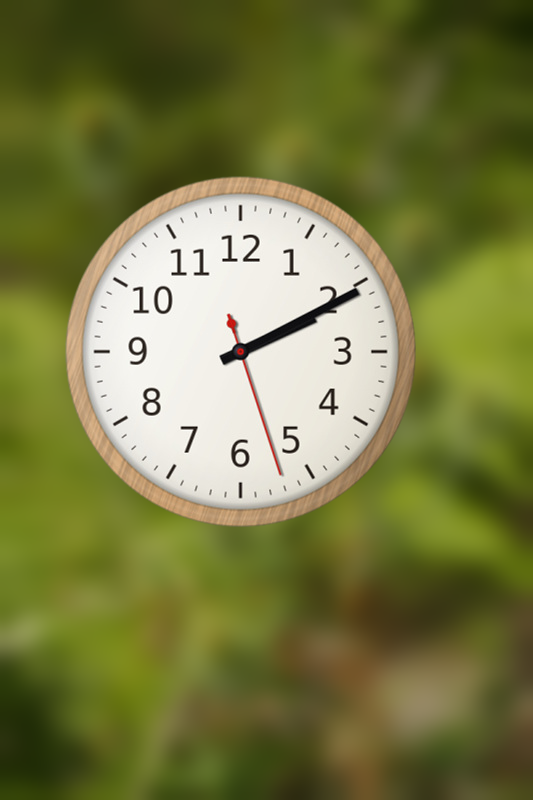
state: 2:10:27
